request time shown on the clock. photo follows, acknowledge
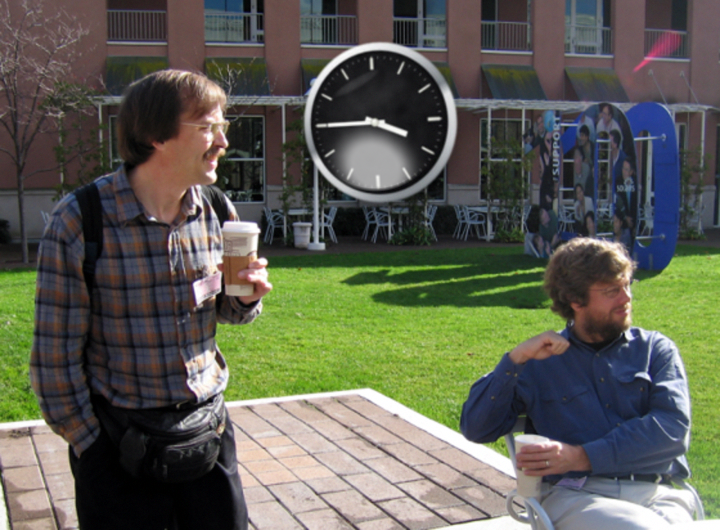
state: 3:45
